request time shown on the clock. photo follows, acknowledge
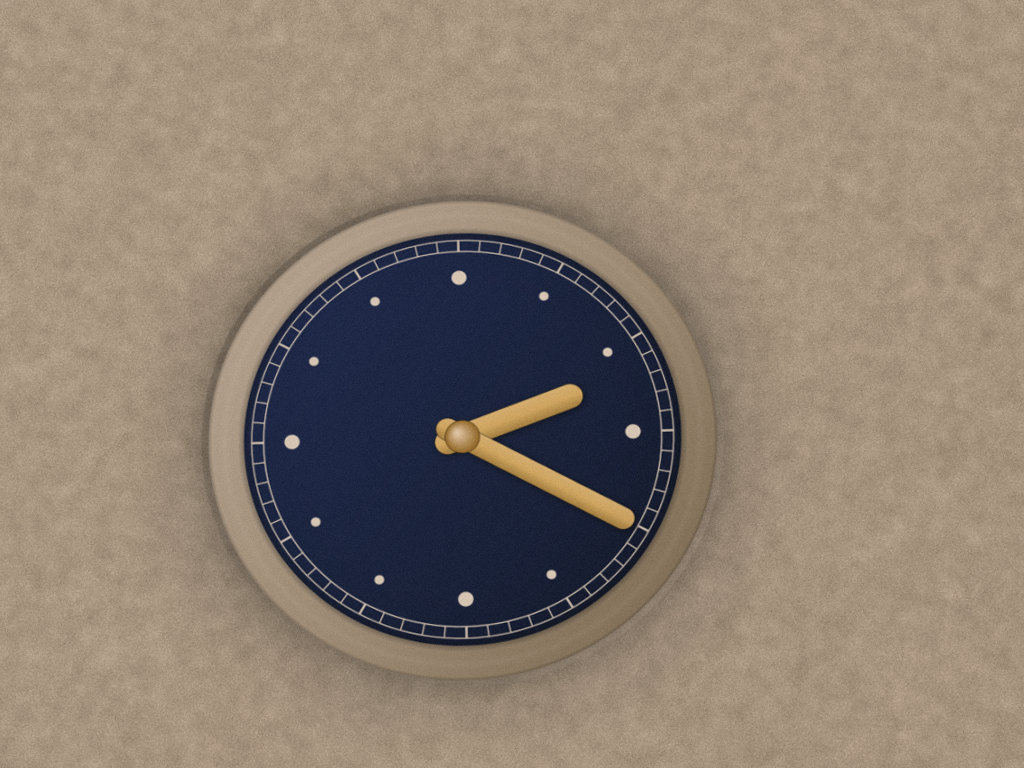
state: 2:20
